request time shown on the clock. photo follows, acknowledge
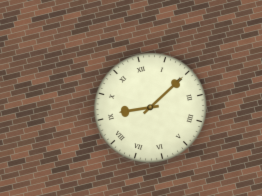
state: 9:10
